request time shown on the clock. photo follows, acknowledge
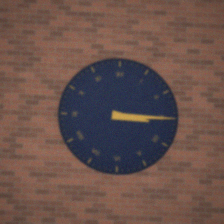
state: 3:15
